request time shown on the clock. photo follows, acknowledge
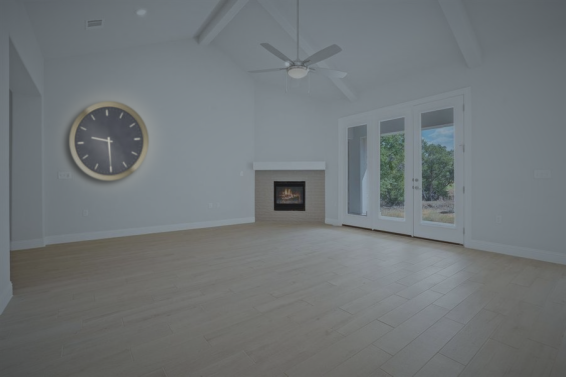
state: 9:30
